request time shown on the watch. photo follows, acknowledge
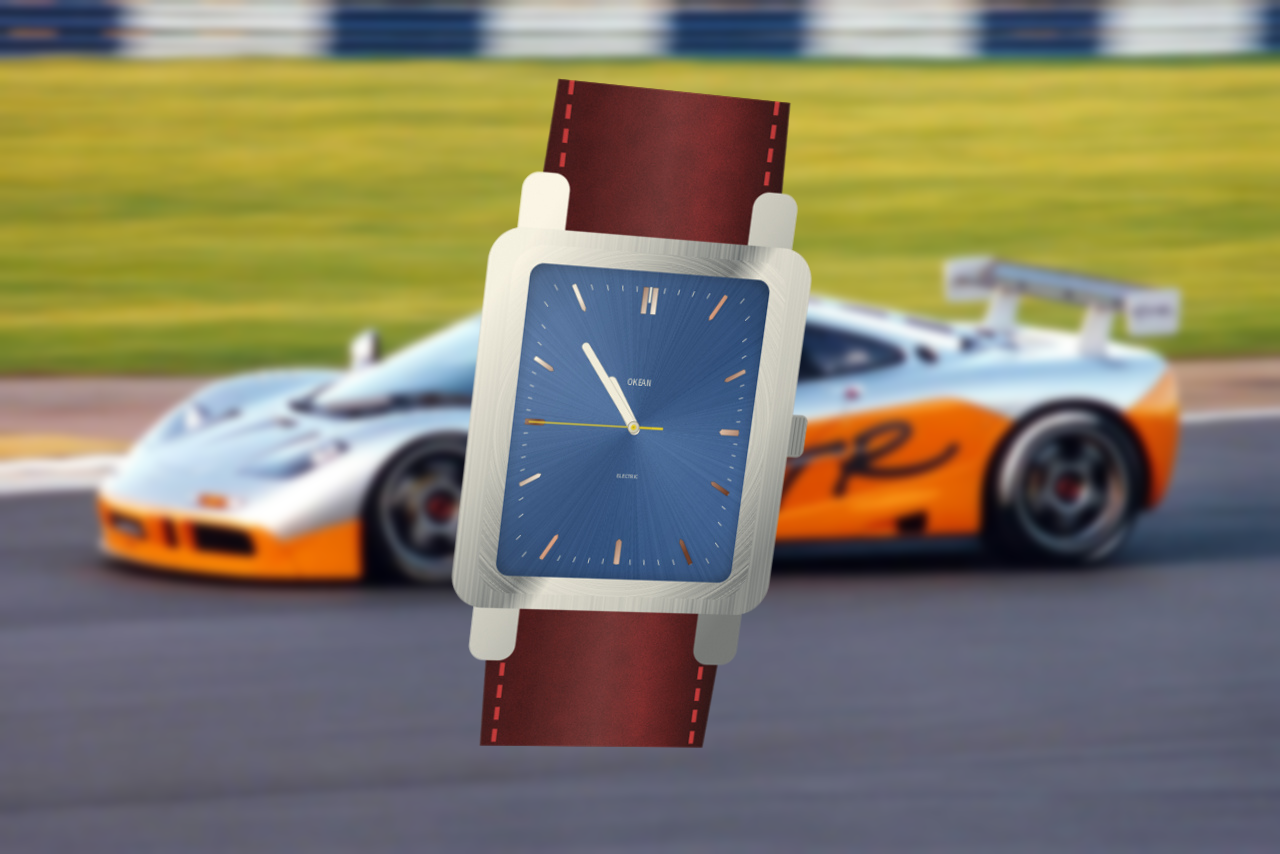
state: 10:53:45
